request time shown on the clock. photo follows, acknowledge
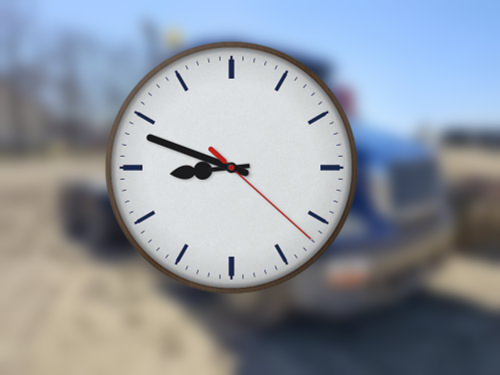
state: 8:48:22
